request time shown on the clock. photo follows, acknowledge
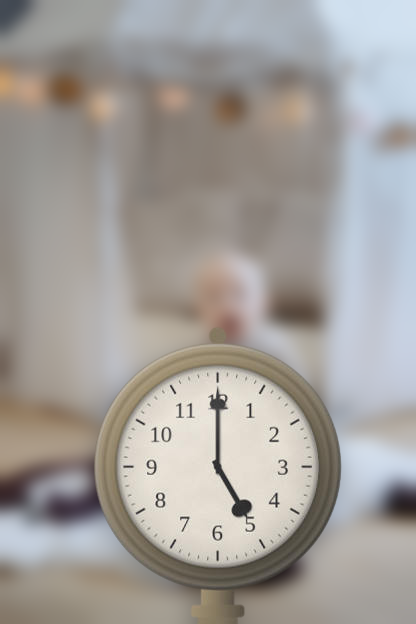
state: 5:00
